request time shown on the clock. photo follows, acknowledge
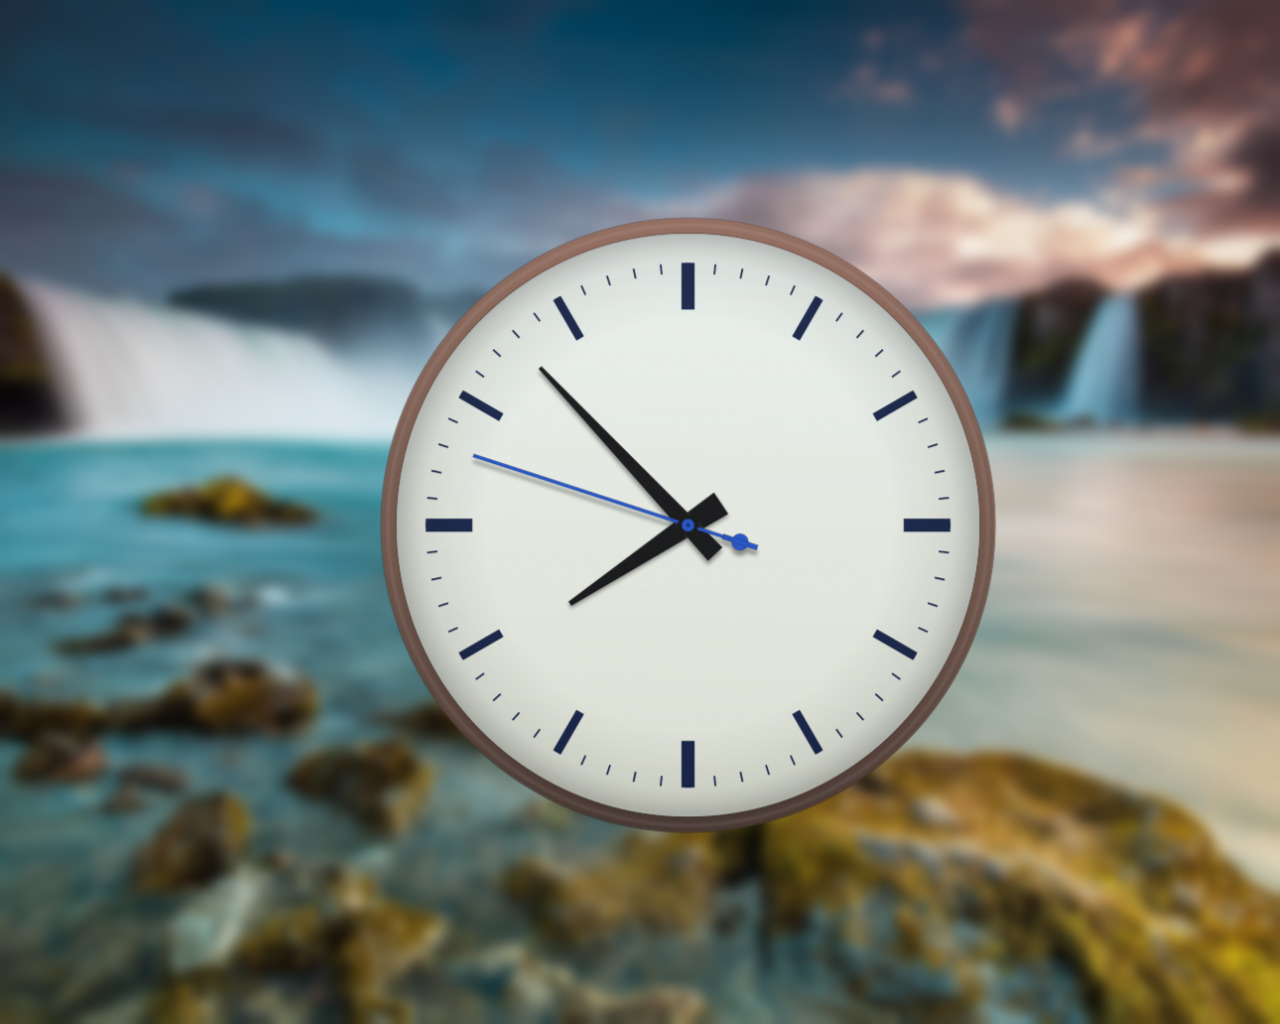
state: 7:52:48
